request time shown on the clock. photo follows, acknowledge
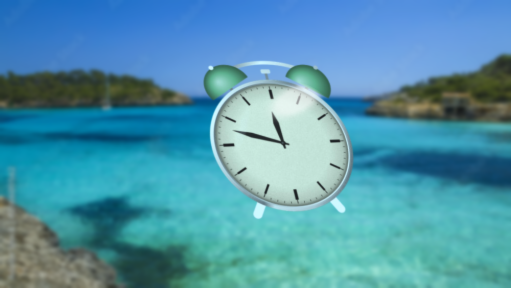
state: 11:48
